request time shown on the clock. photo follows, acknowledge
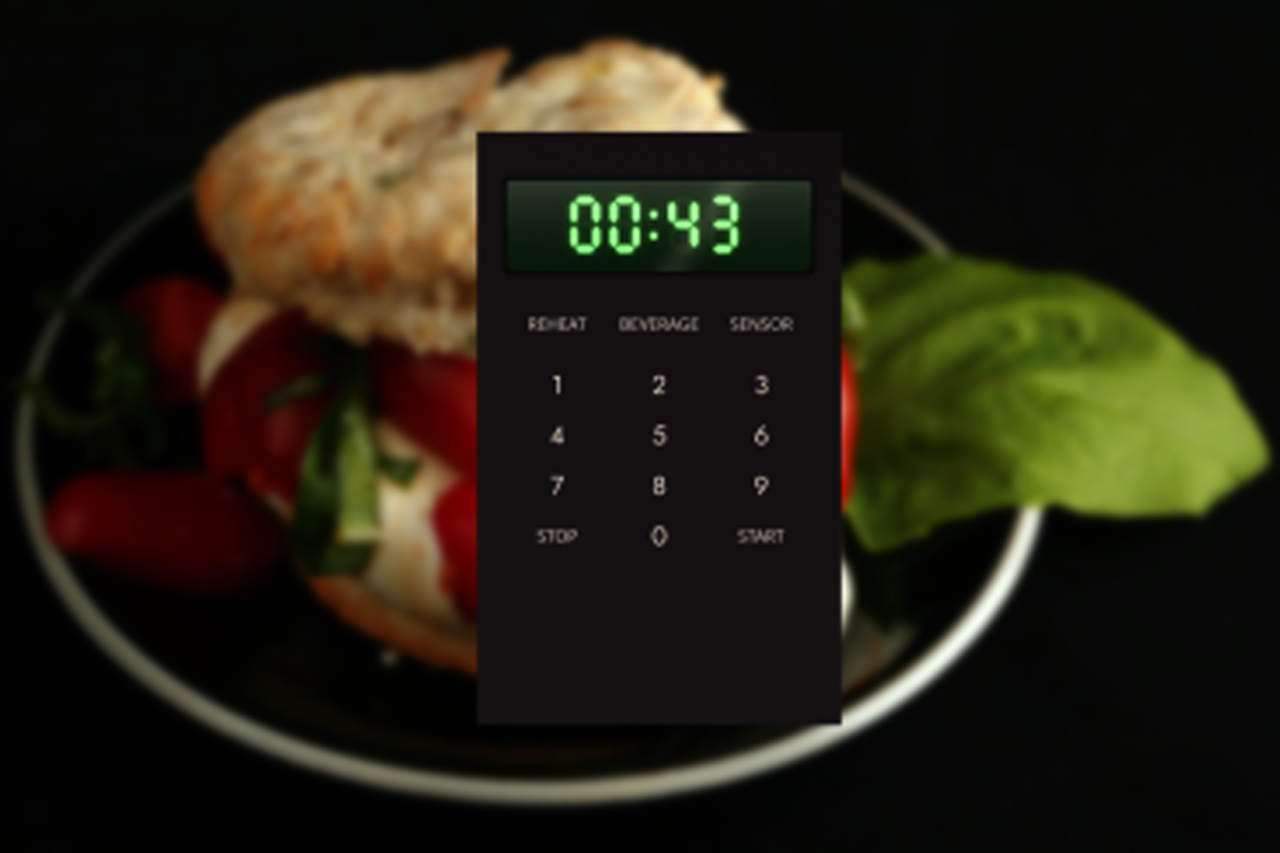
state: 0:43
